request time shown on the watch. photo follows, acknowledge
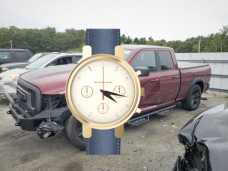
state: 4:17
